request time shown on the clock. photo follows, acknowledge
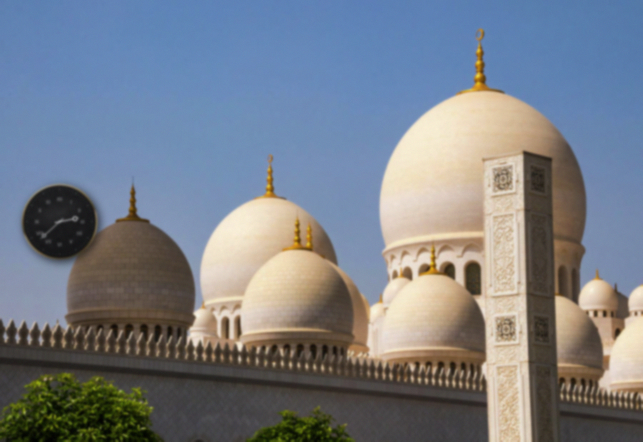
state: 2:38
